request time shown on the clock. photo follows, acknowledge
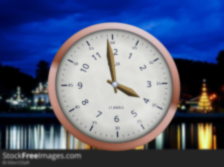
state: 3:59
